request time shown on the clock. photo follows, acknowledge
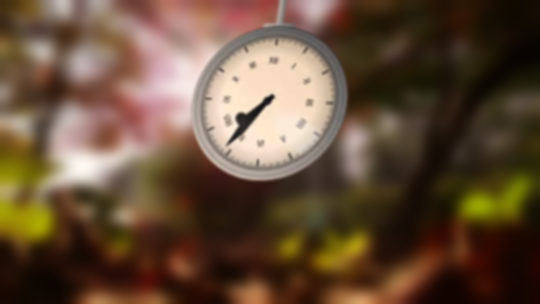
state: 7:36
